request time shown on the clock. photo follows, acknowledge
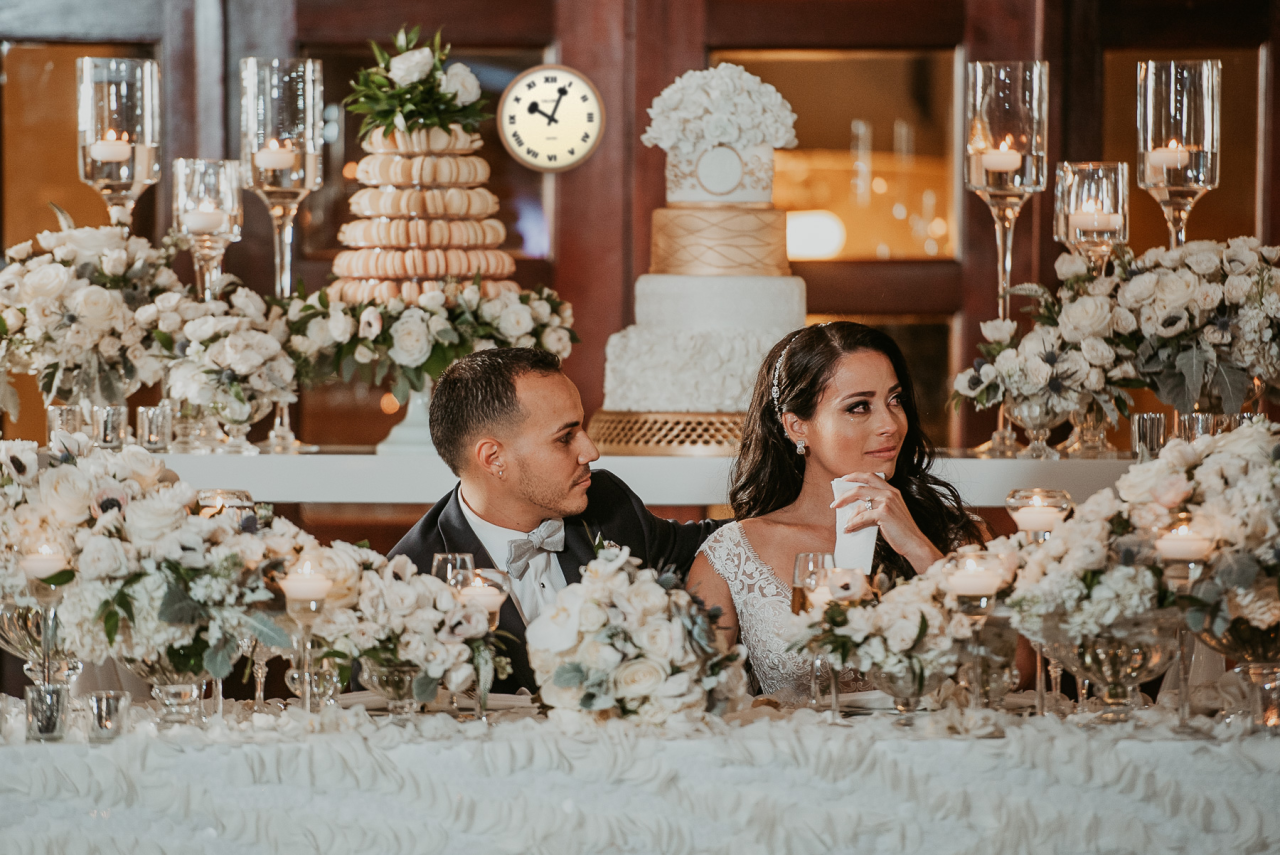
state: 10:04
